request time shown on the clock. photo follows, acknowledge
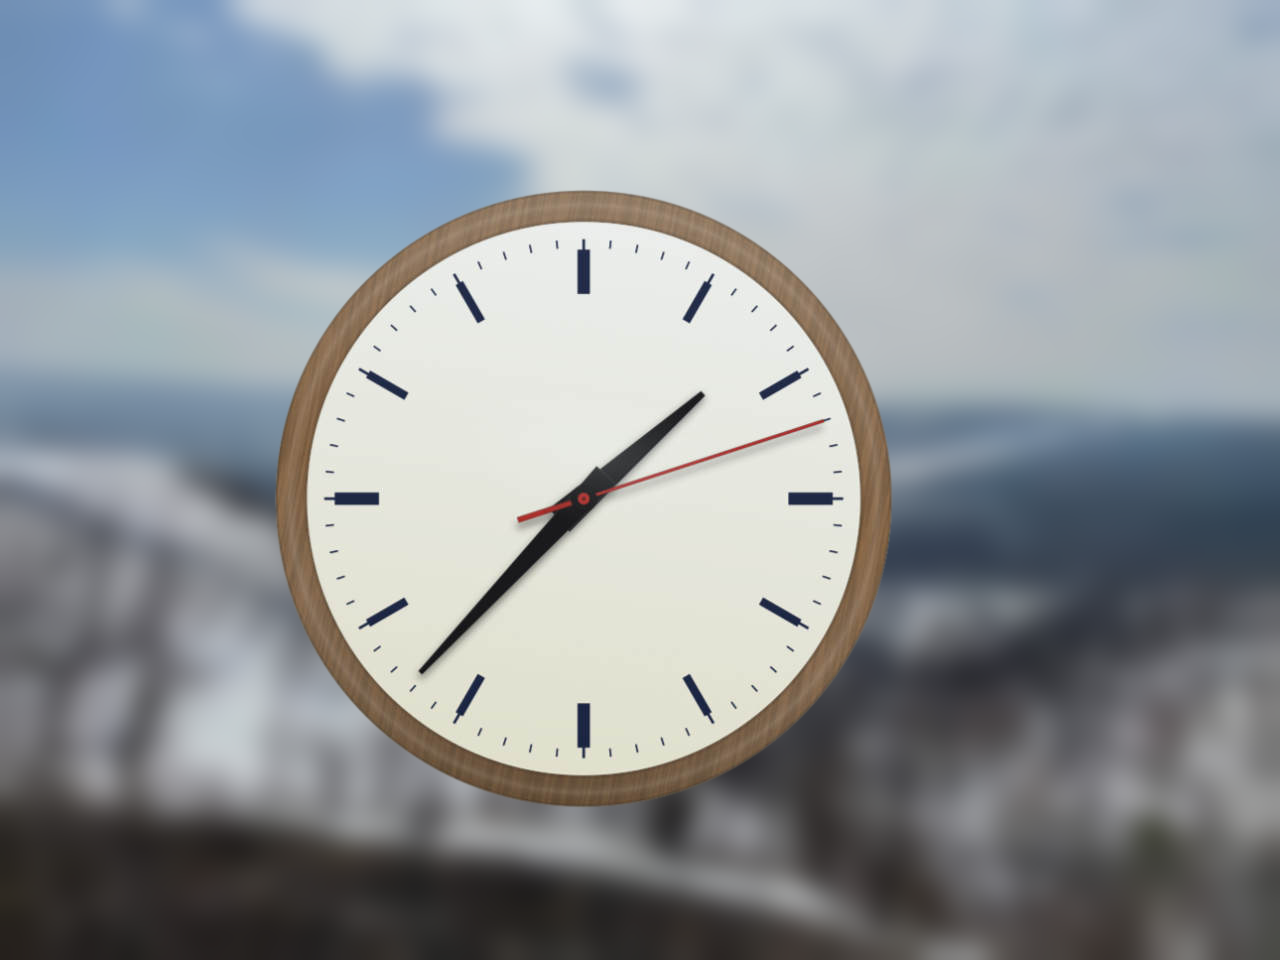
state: 1:37:12
